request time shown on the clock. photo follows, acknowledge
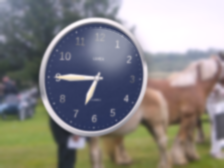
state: 6:45
